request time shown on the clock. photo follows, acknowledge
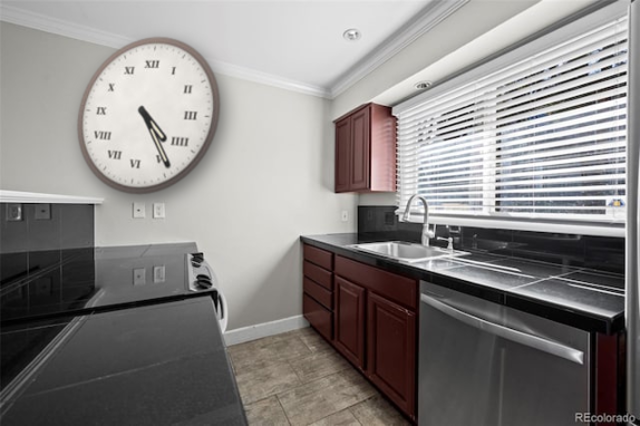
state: 4:24
